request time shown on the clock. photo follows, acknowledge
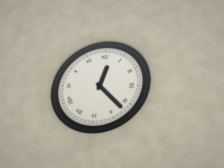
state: 12:22
